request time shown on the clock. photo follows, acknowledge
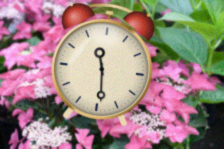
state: 11:29
